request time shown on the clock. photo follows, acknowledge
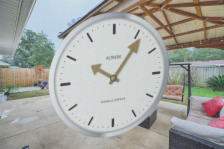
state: 10:06
